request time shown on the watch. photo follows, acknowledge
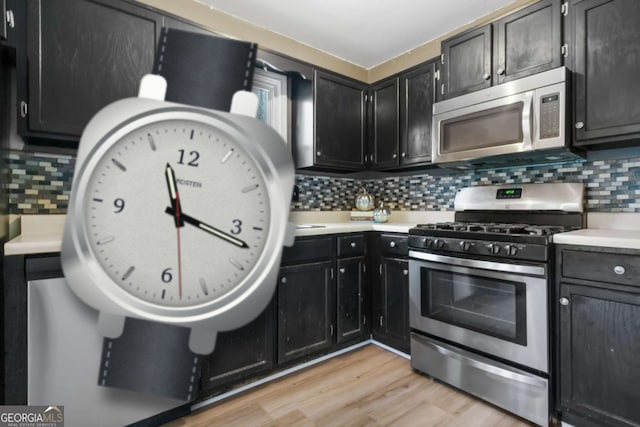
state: 11:17:28
